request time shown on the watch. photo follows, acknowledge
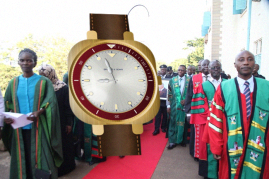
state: 8:57
